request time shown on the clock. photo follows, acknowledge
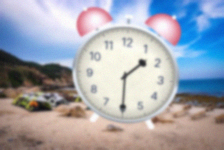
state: 1:30
